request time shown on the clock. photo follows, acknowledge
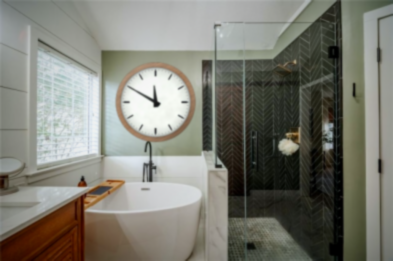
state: 11:50
